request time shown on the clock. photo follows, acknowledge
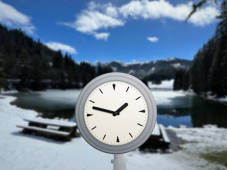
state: 1:48
